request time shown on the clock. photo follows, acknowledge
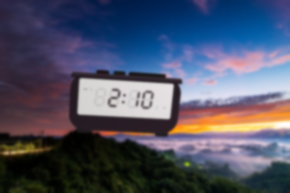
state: 2:10
